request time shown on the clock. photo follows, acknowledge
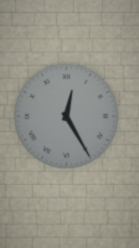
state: 12:25
